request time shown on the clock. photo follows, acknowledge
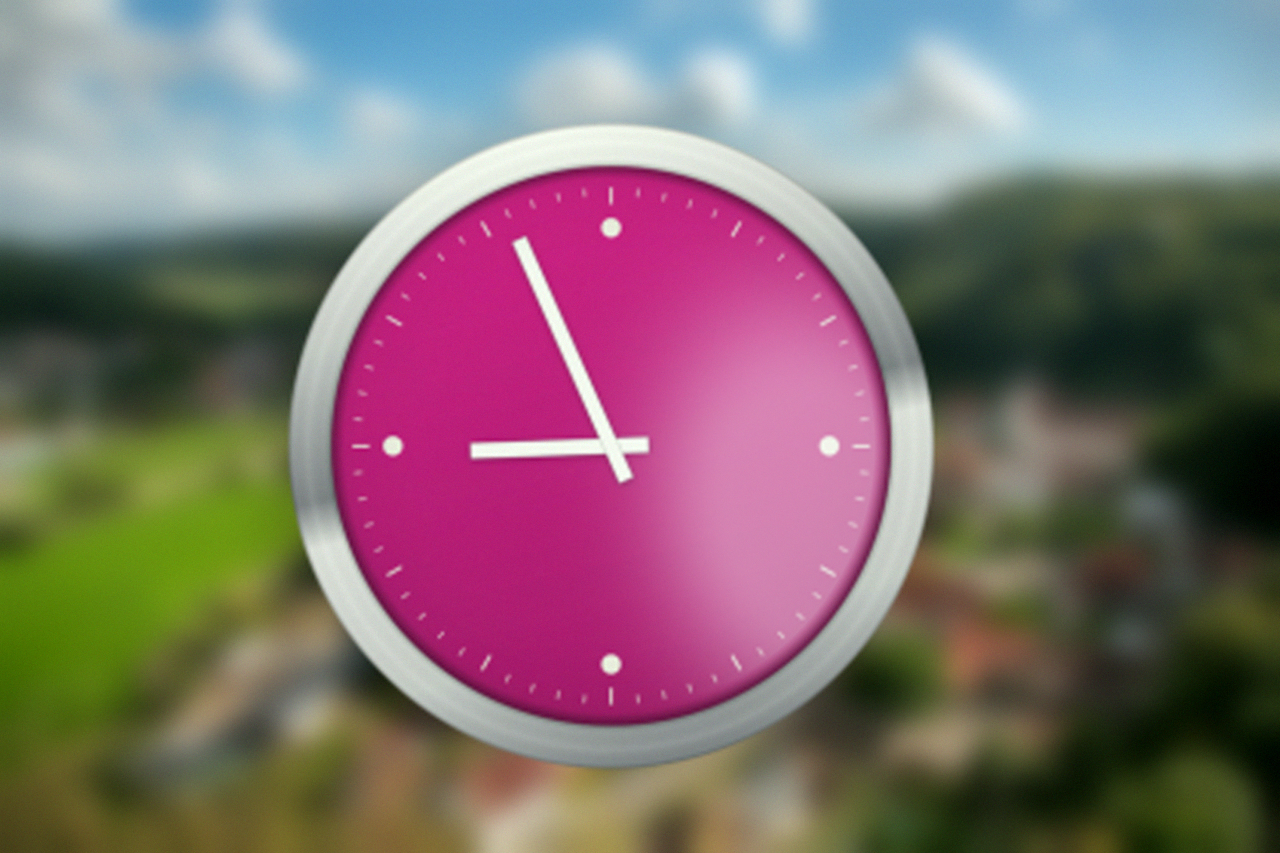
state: 8:56
